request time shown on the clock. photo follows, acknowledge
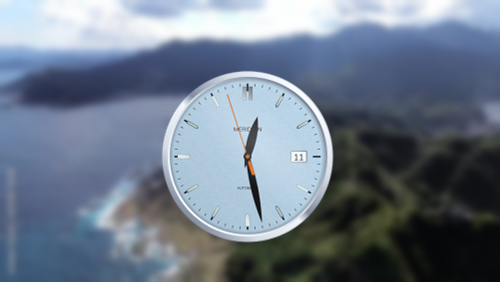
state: 12:27:57
